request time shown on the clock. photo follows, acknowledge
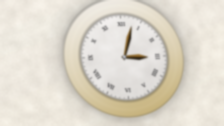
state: 3:03
